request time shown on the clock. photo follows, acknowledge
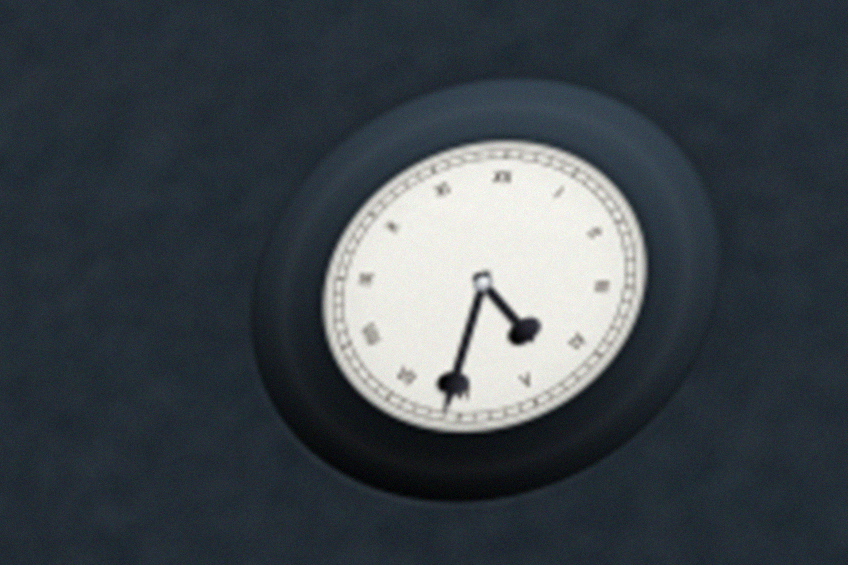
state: 4:31
